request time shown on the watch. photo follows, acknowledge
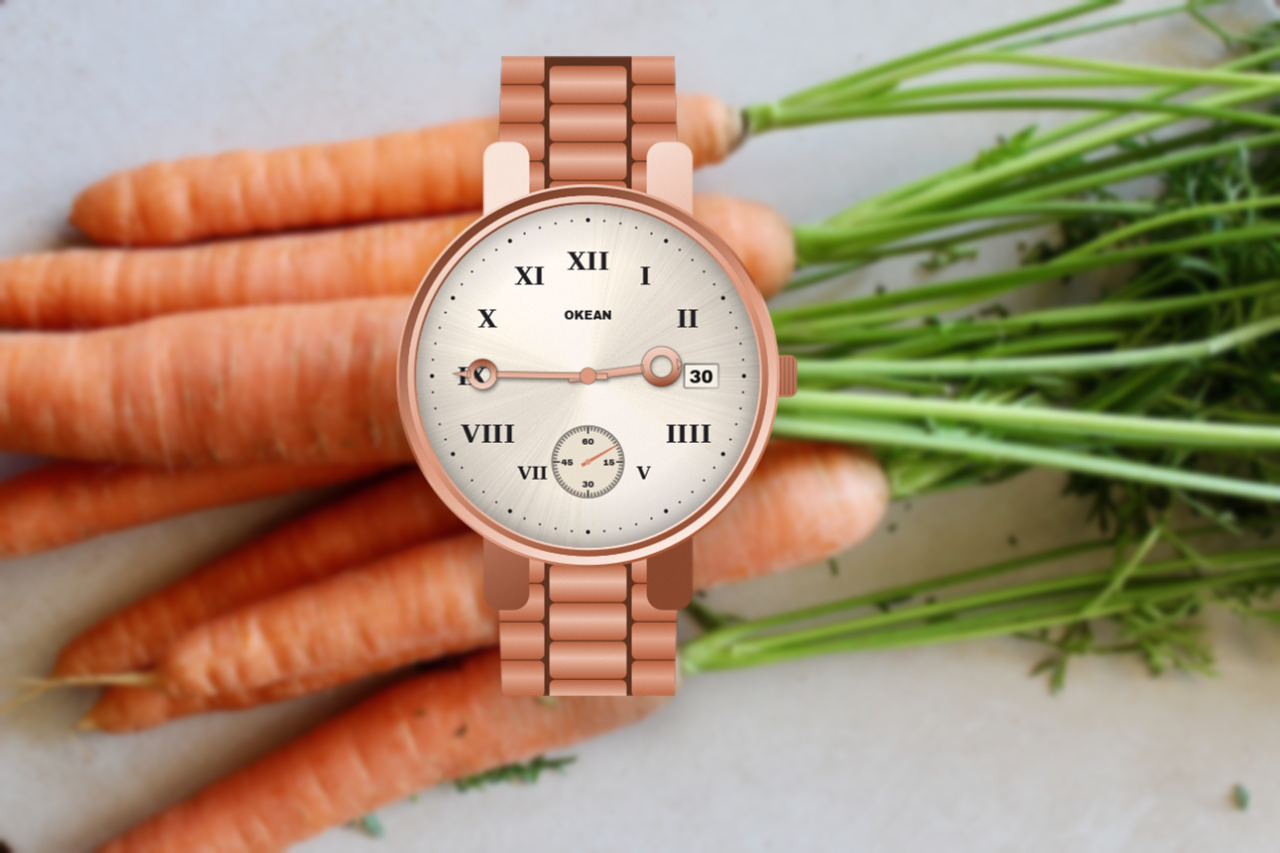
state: 2:45:10
